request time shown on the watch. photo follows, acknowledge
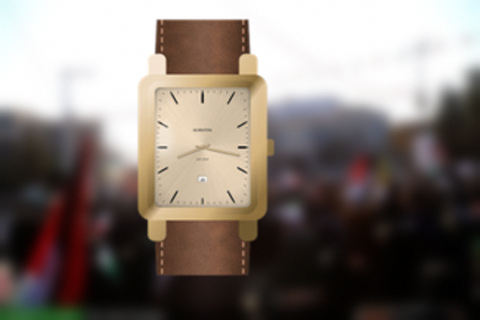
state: 8:17
